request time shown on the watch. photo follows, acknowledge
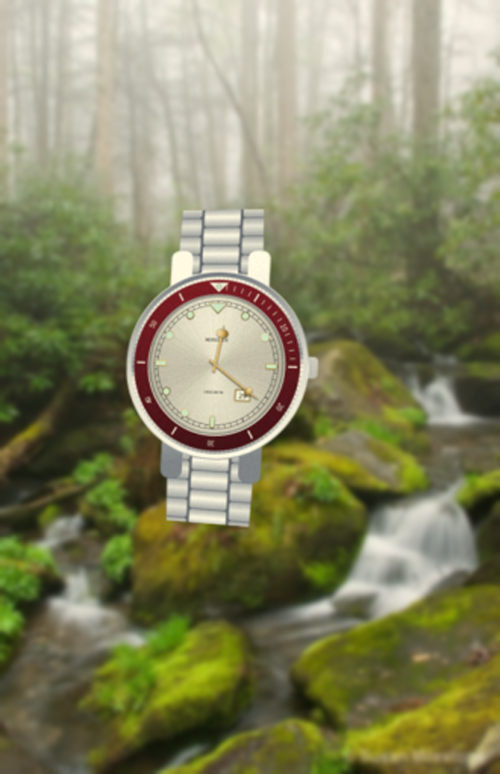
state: 12:21
